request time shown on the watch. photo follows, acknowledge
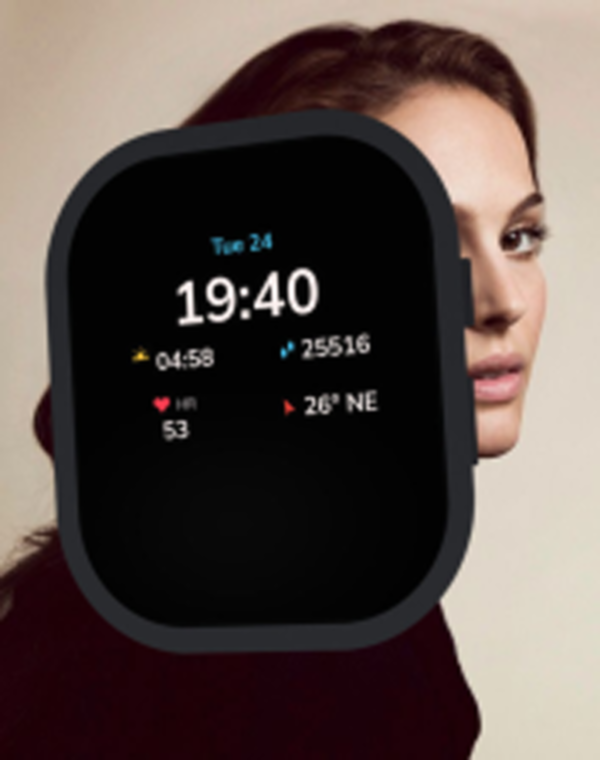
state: 19:40
